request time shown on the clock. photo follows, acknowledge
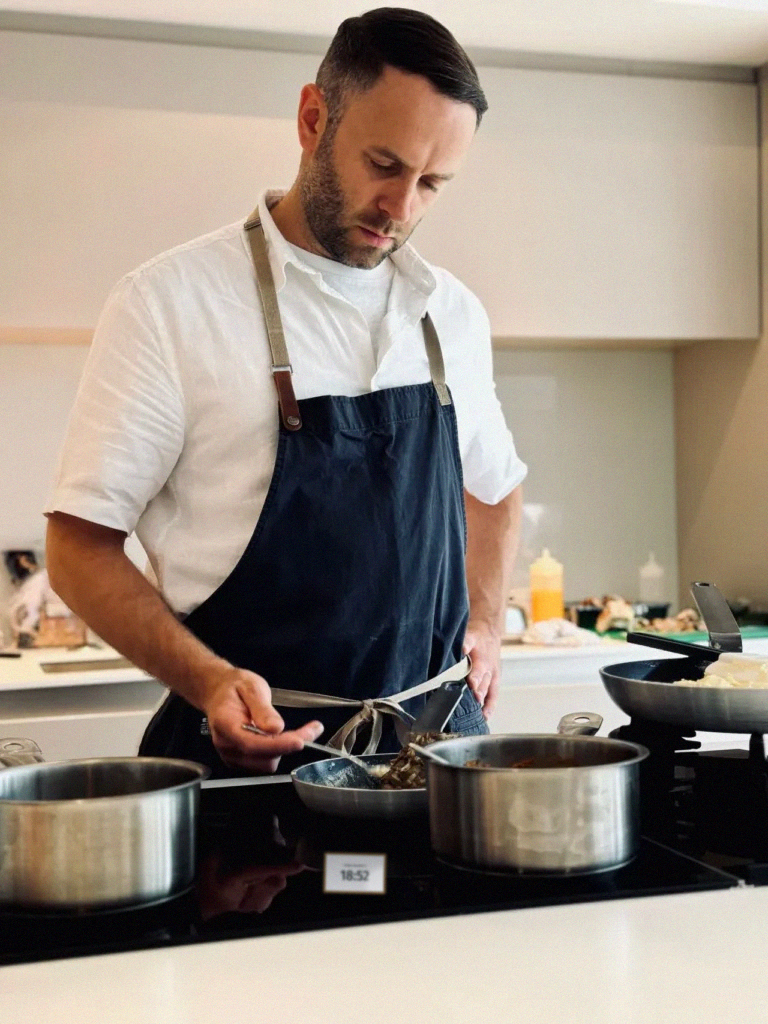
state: 18:52
